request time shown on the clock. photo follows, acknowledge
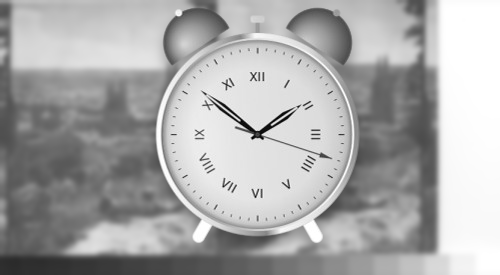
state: 1:51:18
